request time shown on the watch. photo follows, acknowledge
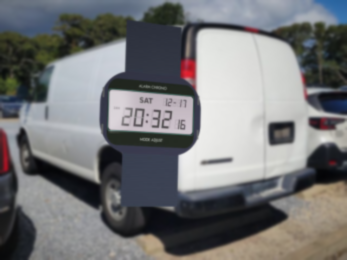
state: 20:32
